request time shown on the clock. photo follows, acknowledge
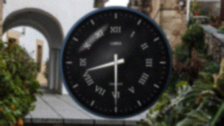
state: 8:30
